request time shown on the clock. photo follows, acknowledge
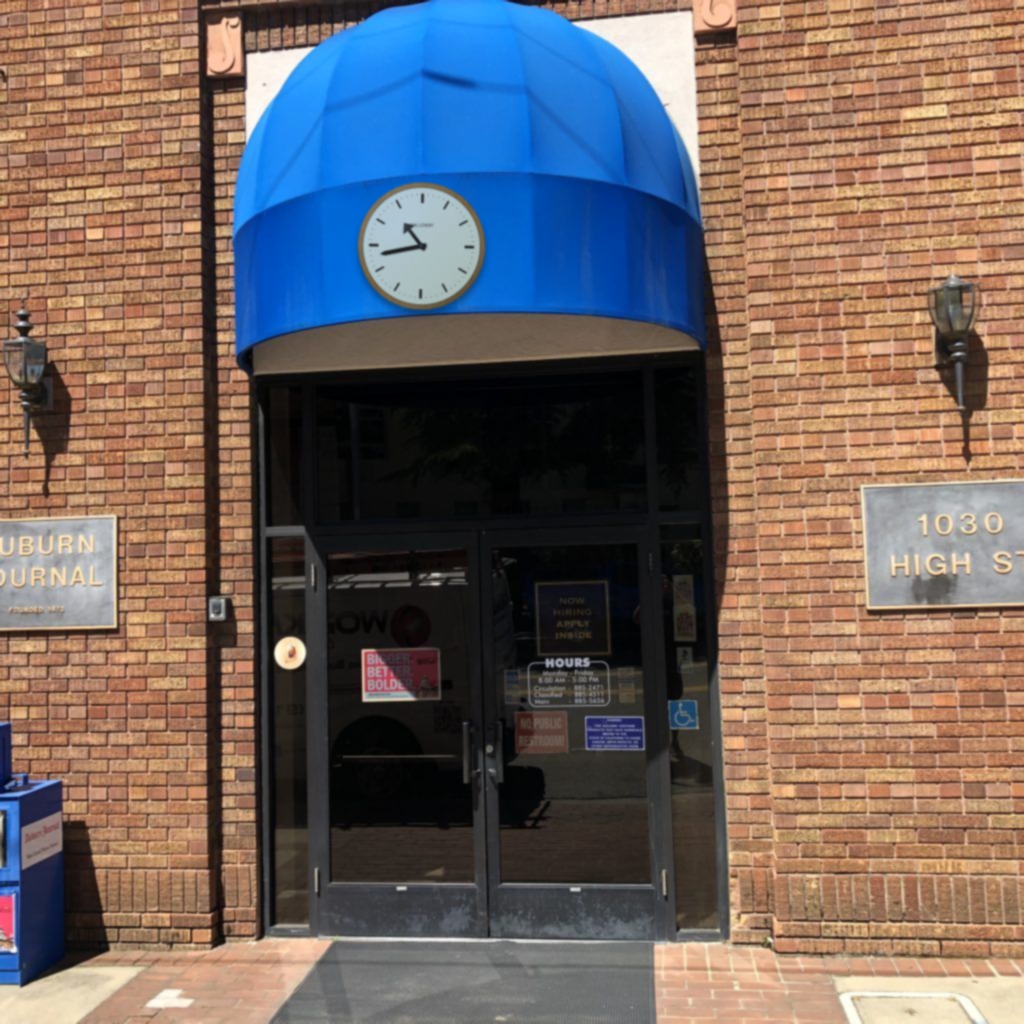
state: 10:43
